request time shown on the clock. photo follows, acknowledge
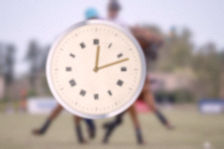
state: 12:12
